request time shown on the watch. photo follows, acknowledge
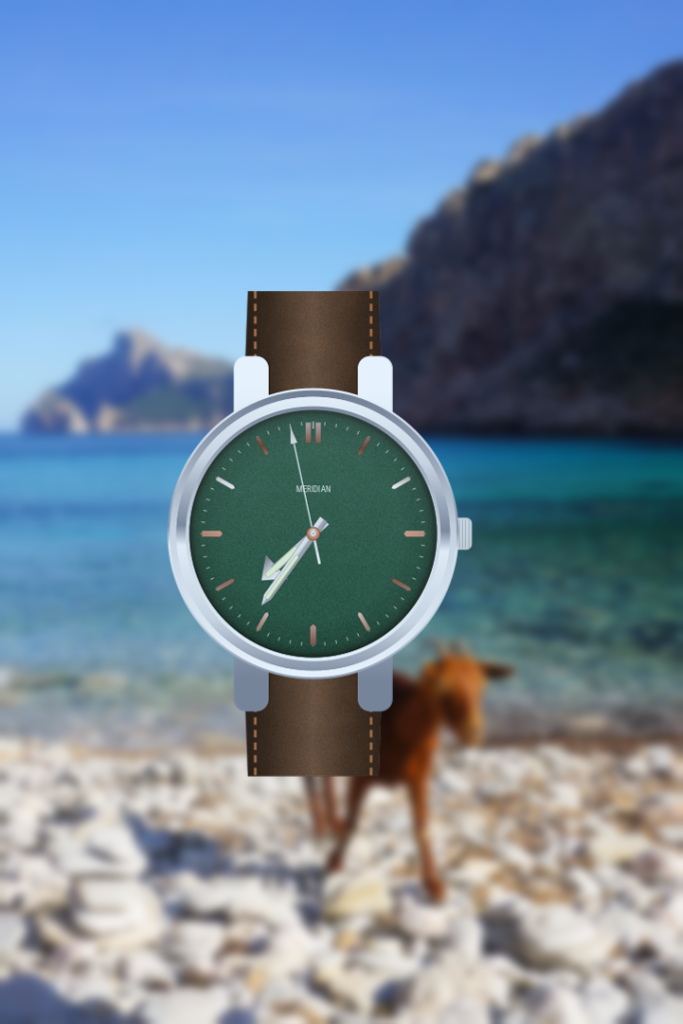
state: 7:35:58
